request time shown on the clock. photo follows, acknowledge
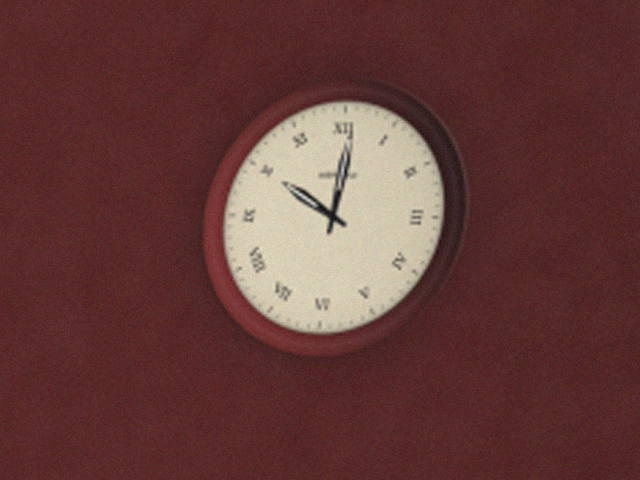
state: 10:01
